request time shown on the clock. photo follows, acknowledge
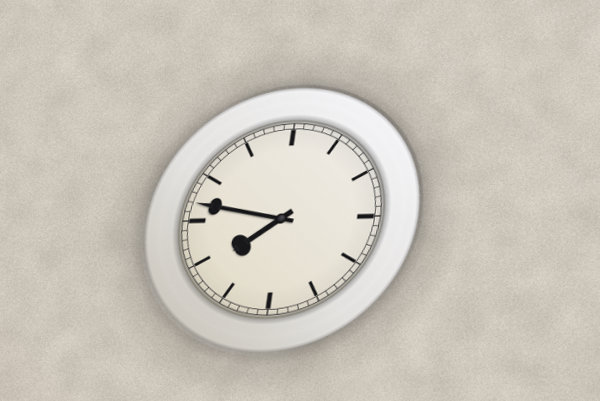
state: 7:47
